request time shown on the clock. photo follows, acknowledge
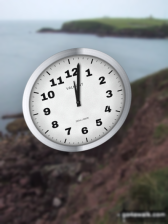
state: 12:02
